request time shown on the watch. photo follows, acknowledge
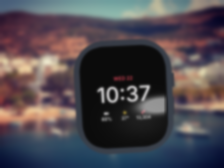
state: 10:37
